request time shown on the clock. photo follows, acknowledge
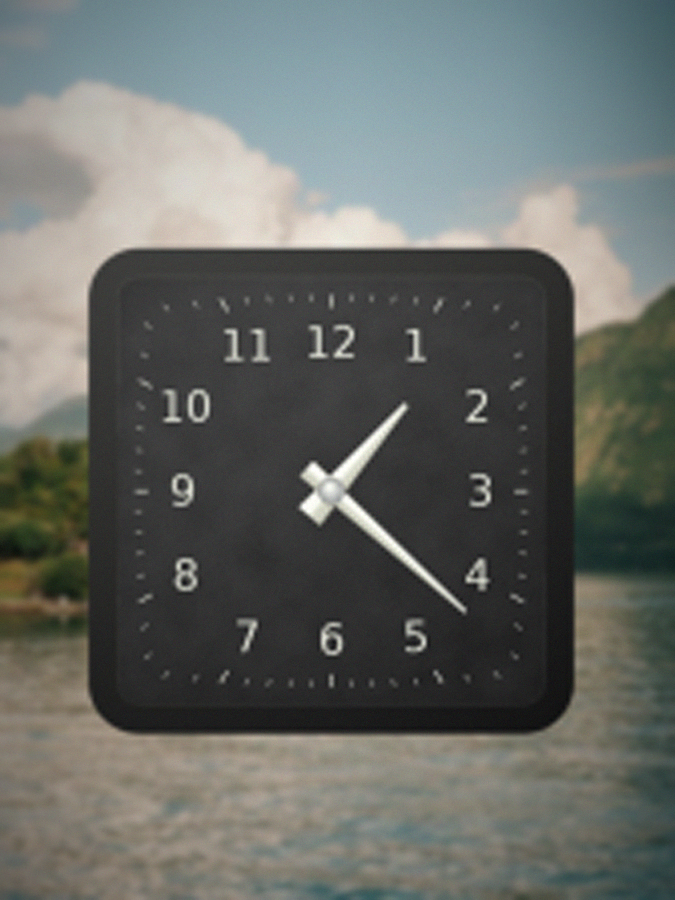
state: 1:22
